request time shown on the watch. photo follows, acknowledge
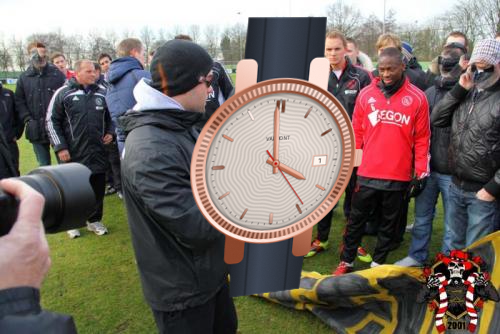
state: 3:59:24
